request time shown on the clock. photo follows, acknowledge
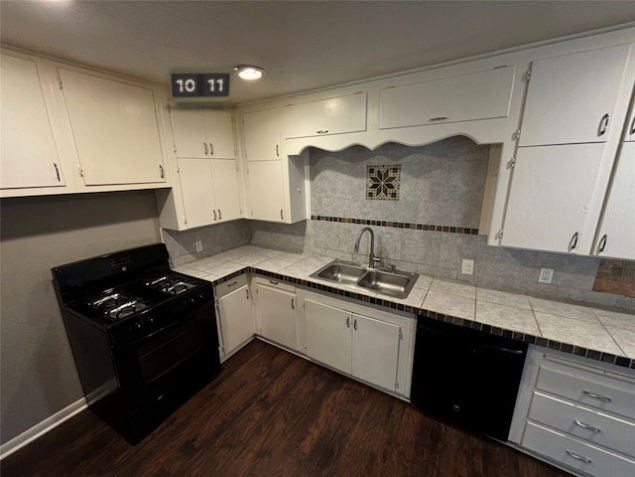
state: 10:11
